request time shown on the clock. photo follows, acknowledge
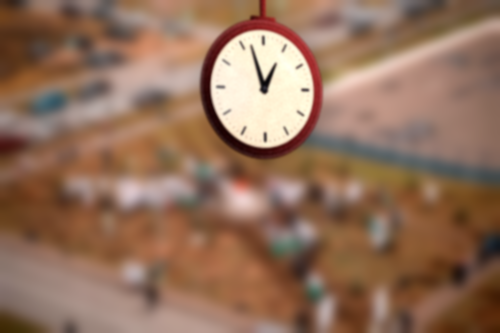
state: 12:57
